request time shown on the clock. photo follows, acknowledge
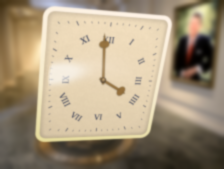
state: 3:59
